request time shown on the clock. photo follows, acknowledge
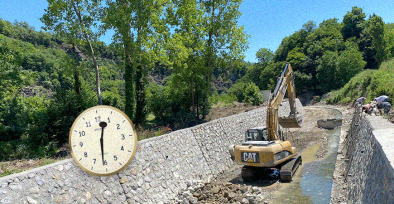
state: 12:31
